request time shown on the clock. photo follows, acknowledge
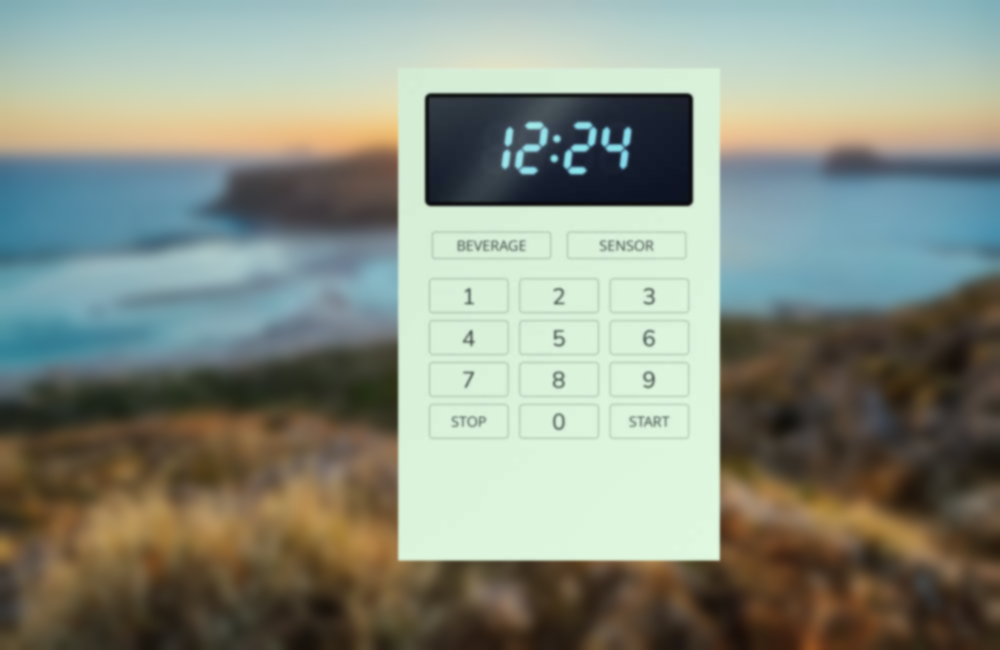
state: 12:24
